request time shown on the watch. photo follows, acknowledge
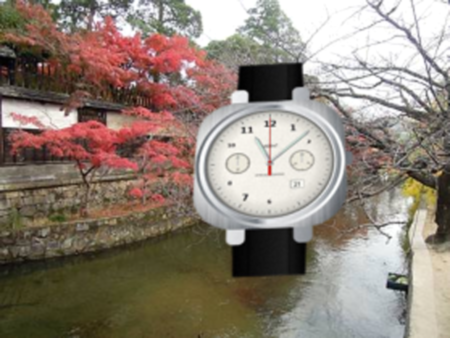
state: 11:08
